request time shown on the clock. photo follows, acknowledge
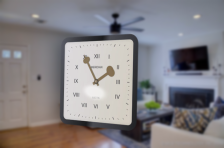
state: 1:55
